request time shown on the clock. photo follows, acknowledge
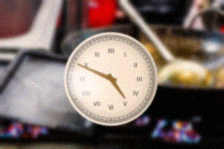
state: 4:49
